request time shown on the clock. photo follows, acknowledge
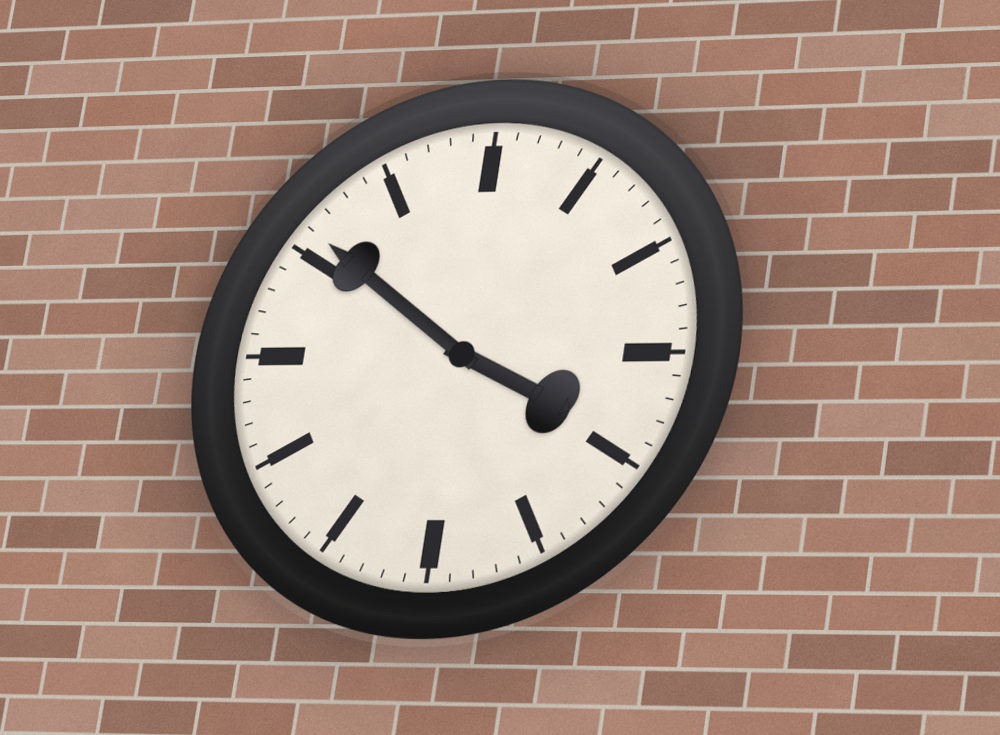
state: 3:51
